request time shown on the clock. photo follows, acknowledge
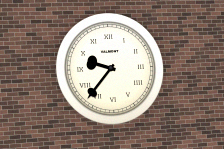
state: 9:37
